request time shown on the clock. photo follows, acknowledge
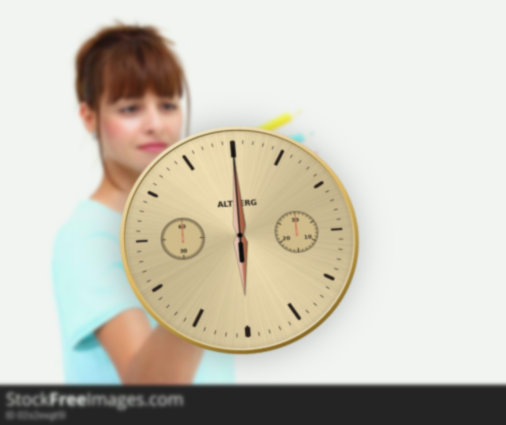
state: 6:00
